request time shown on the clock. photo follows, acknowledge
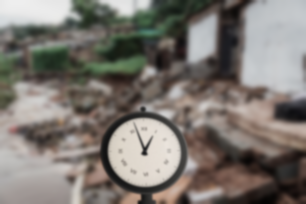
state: 12:57
